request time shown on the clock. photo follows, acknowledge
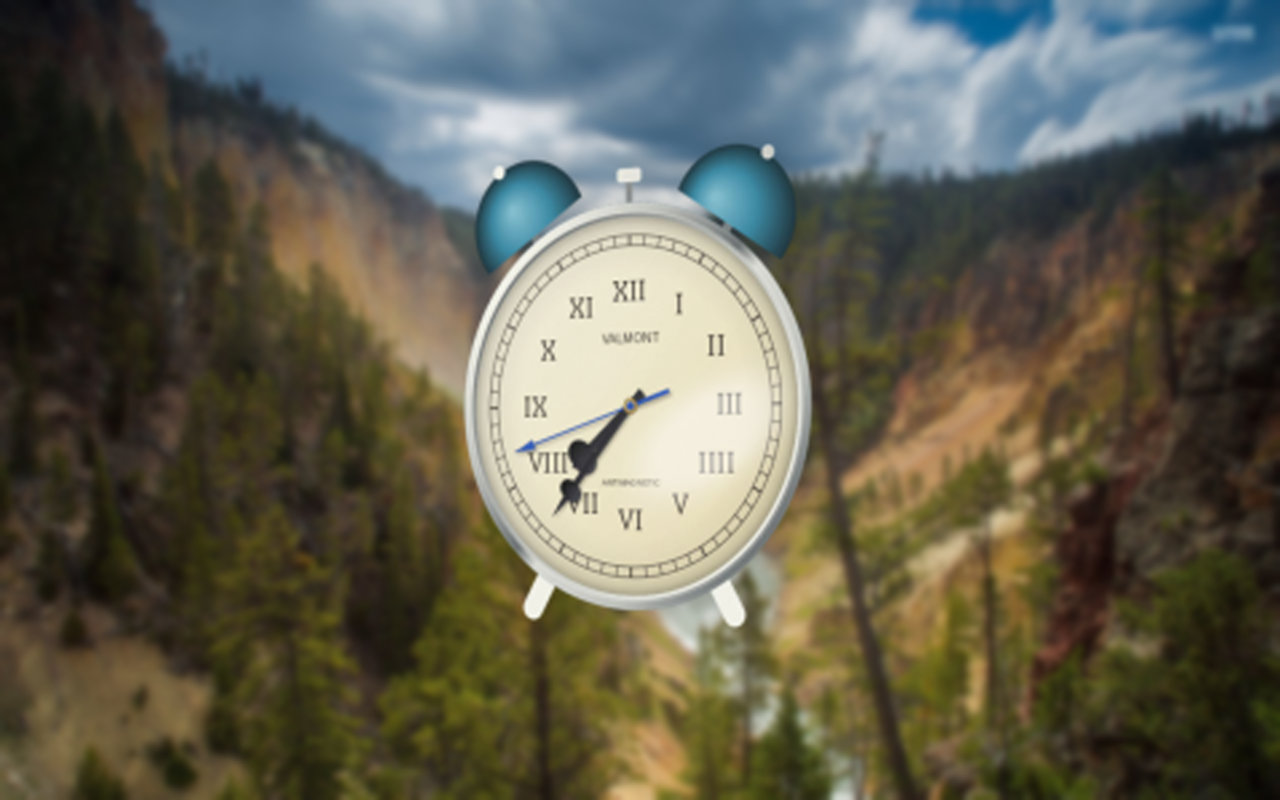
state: 7:36:42
